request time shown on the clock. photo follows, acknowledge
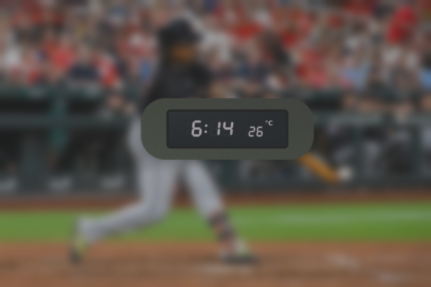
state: 6:14
